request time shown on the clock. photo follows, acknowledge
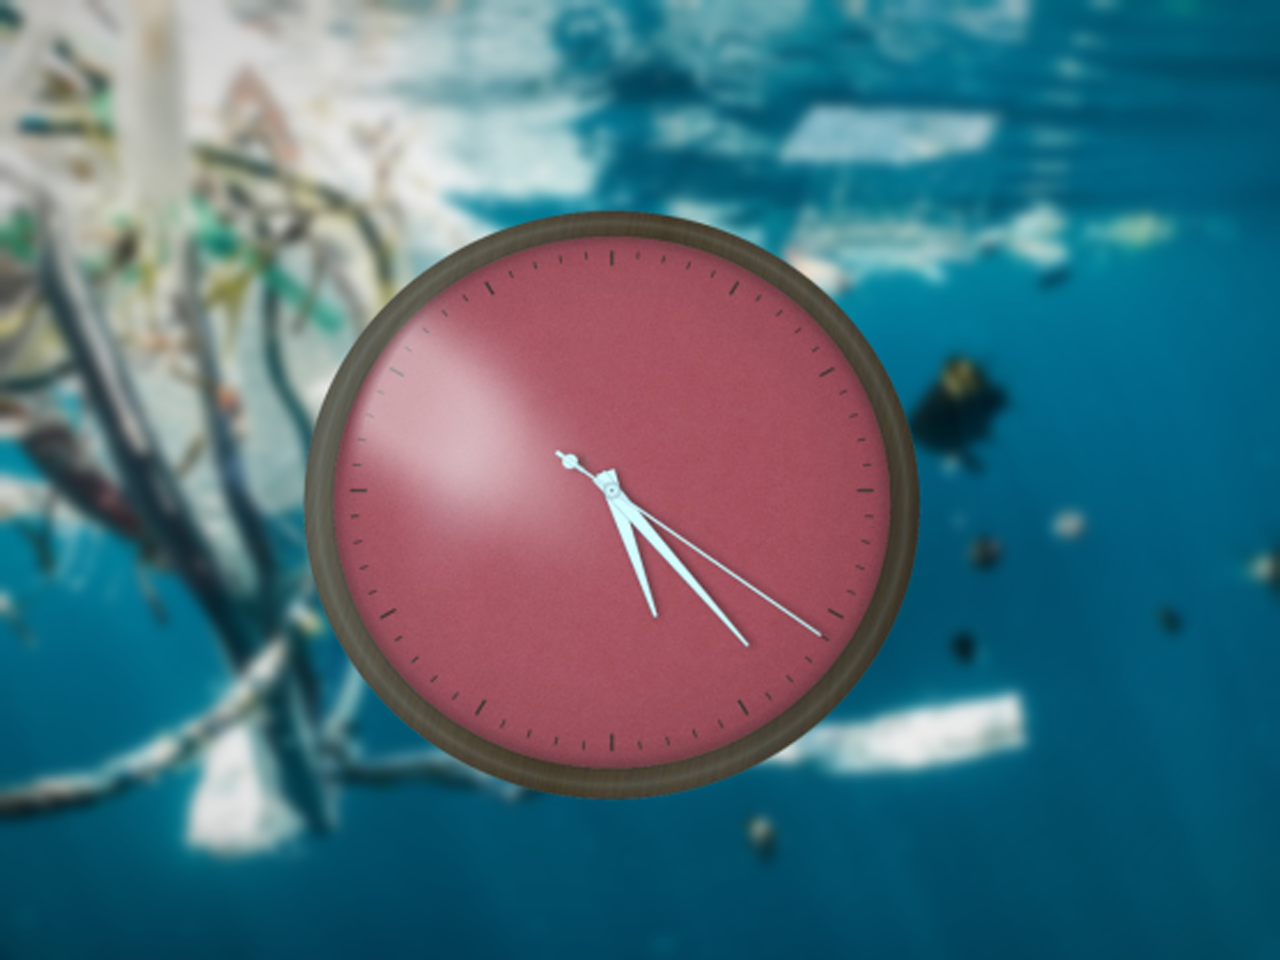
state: 5:23:21
